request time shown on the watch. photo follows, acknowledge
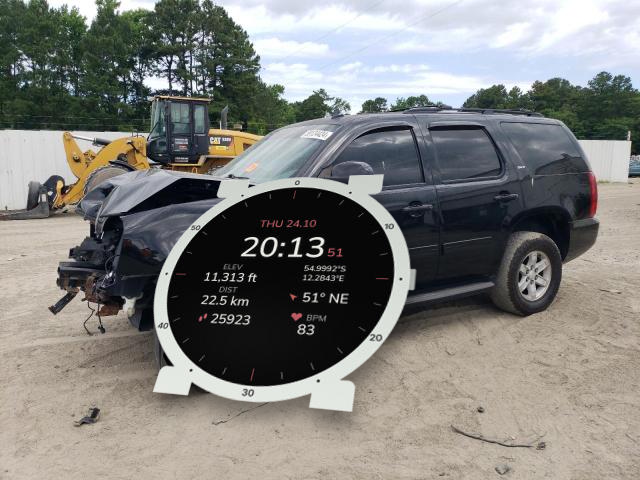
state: 20:13:51
